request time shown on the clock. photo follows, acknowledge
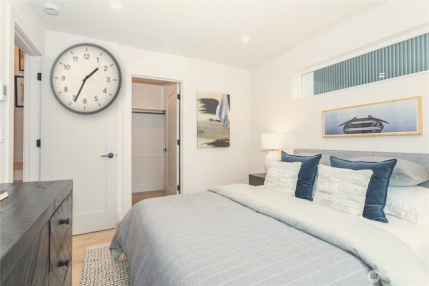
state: 1:34
